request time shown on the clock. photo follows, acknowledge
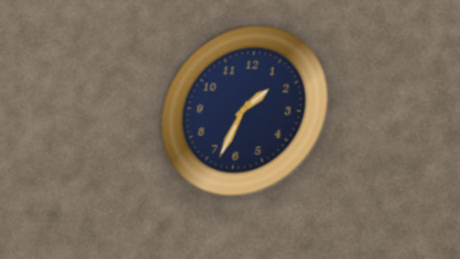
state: 1:33
